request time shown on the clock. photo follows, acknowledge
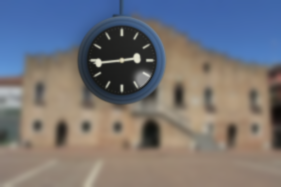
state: 2:44
